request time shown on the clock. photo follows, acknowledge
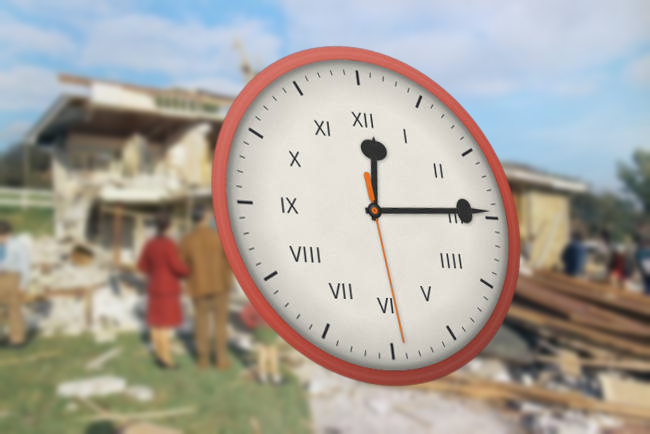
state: 12:14:29
